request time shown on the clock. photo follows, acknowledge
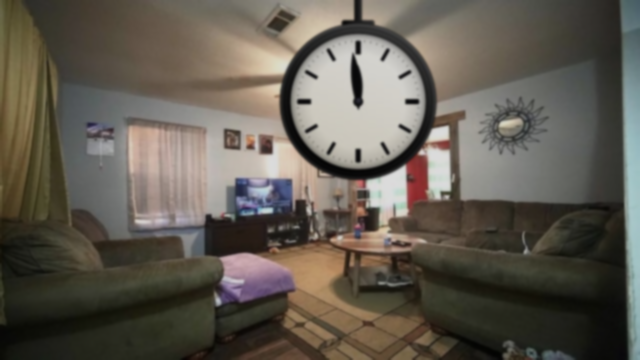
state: 11:59
